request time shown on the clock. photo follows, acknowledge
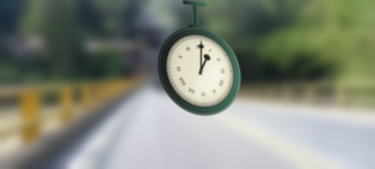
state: 1:01
